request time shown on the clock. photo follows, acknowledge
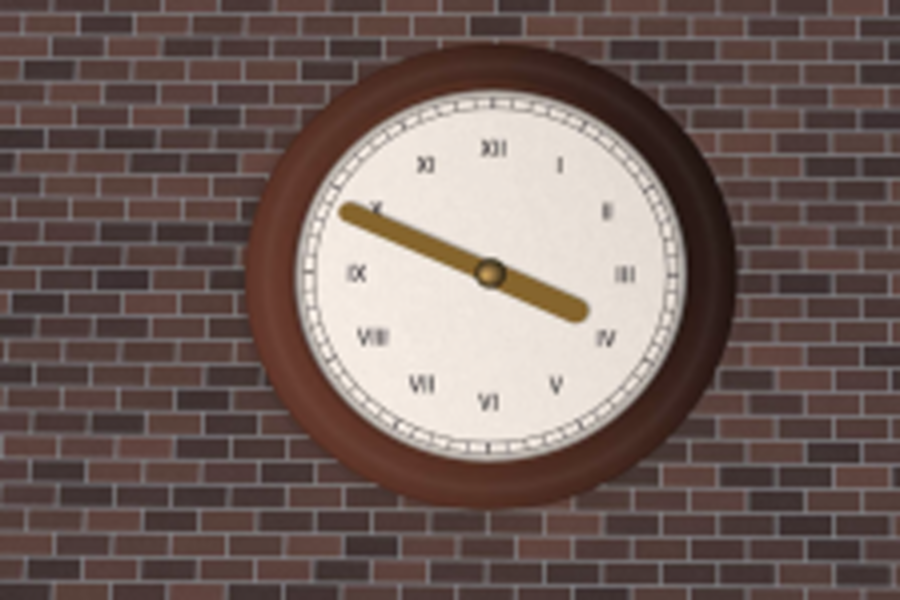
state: 3:49
